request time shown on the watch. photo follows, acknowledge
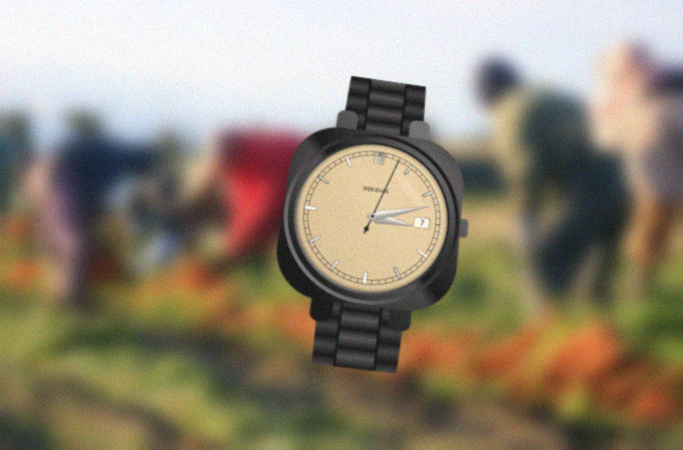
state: 3:12:03
